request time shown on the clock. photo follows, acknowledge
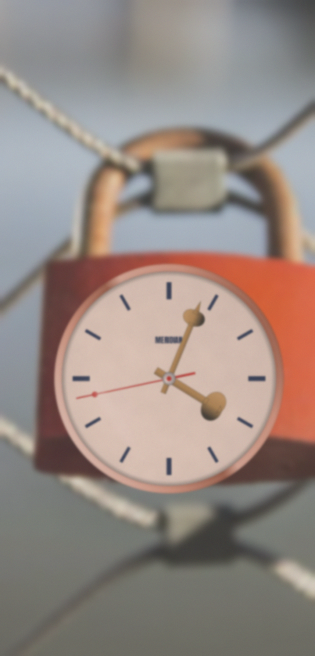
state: 4:03:43
